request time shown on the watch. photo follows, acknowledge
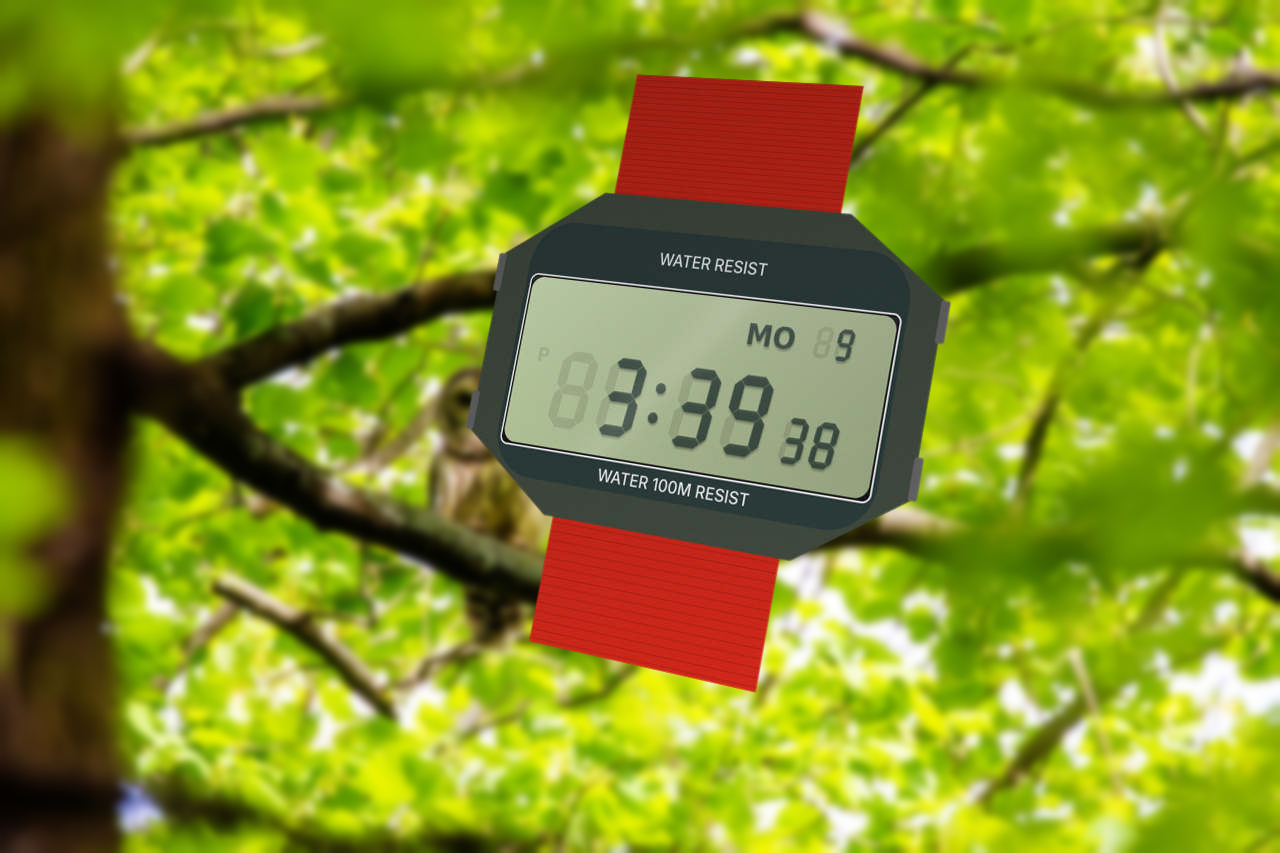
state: 3:39:38
